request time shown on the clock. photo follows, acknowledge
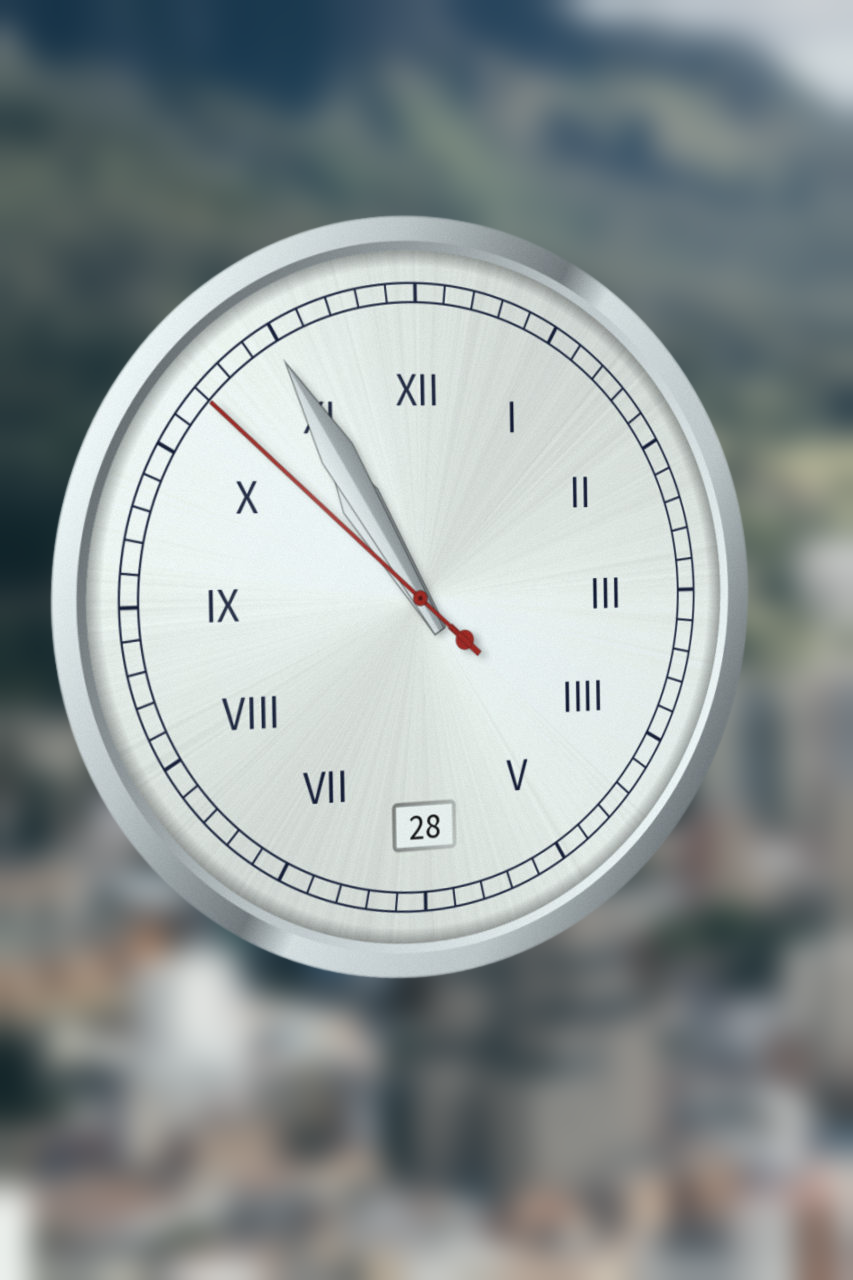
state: 10:54:52
